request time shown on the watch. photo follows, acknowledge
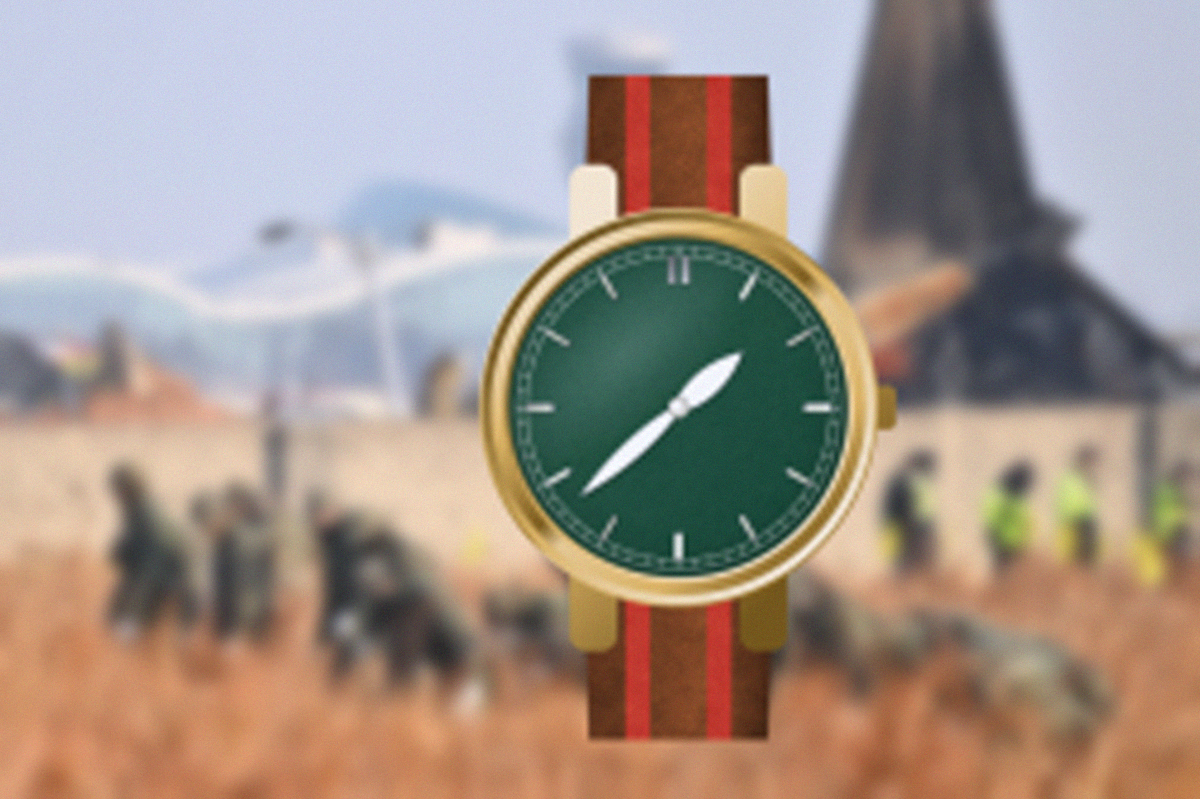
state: 1:38
